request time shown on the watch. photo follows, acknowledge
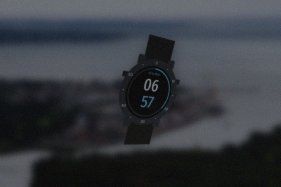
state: 6:57
